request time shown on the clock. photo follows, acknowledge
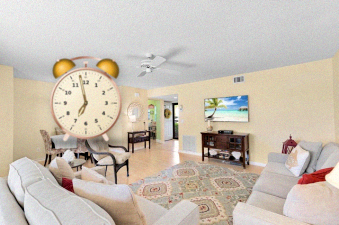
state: 6:58
